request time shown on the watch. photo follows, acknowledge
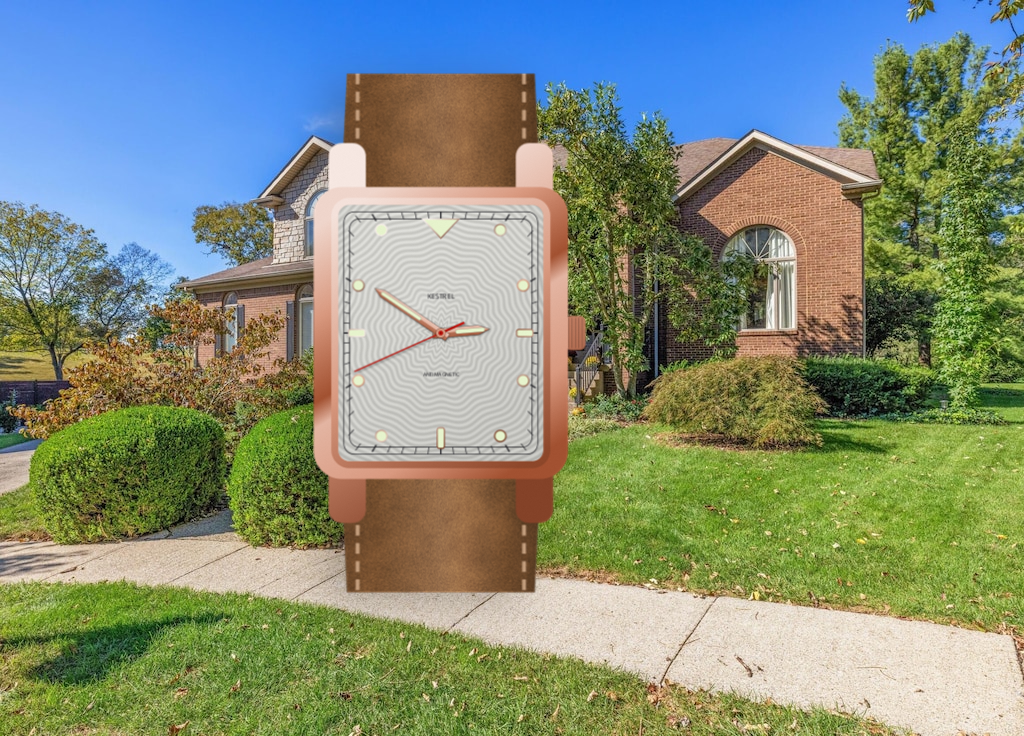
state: 2:50:41
